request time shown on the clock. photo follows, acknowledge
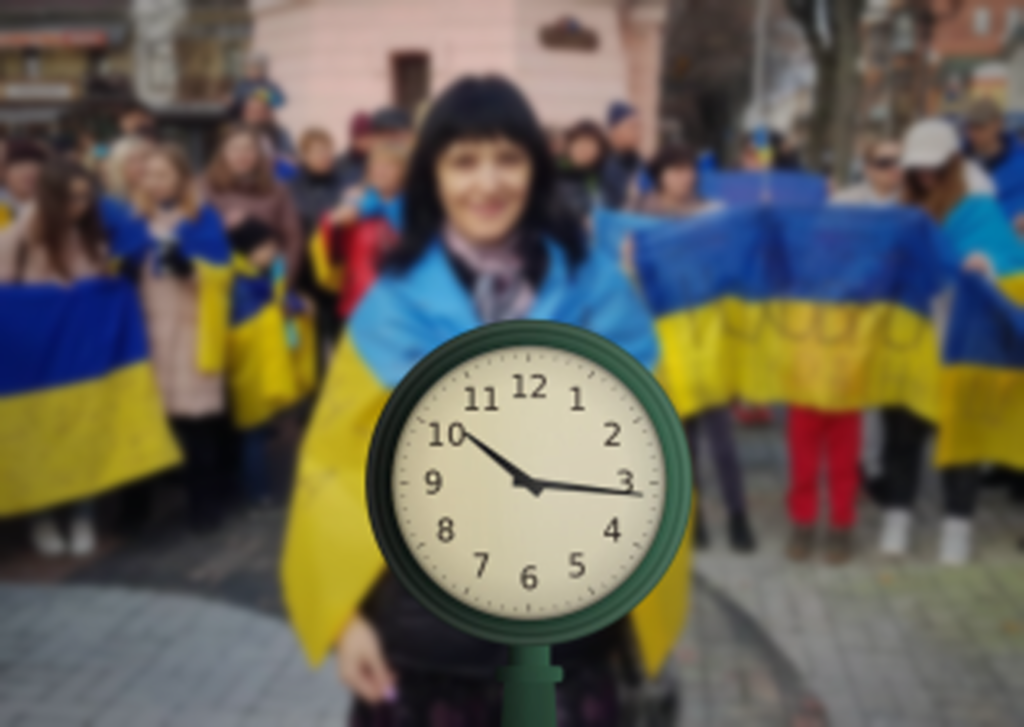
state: 10:16
